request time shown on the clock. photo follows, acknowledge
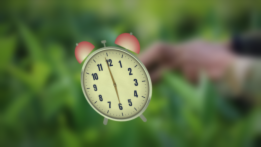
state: 5:59
